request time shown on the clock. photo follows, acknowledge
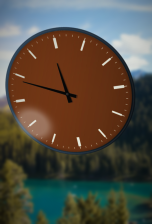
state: 11:49
